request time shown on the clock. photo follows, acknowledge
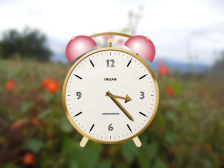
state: 3:23
